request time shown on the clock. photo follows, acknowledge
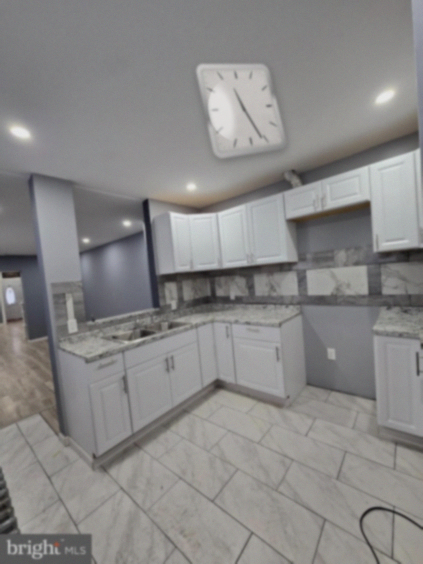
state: 11:26
